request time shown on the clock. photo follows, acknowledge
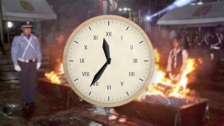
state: 11:36
